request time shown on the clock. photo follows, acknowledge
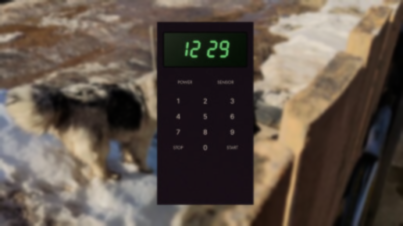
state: 12:29
